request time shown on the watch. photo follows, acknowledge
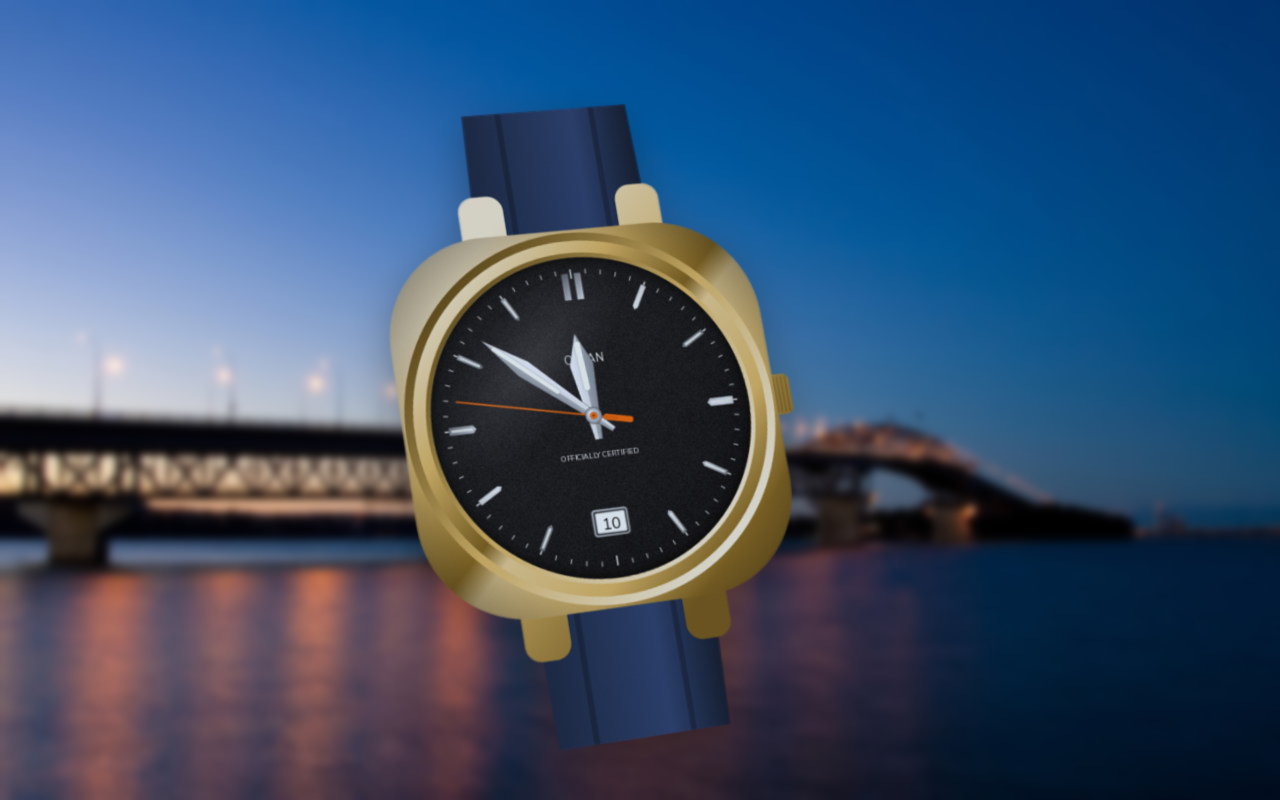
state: 11:51:47
